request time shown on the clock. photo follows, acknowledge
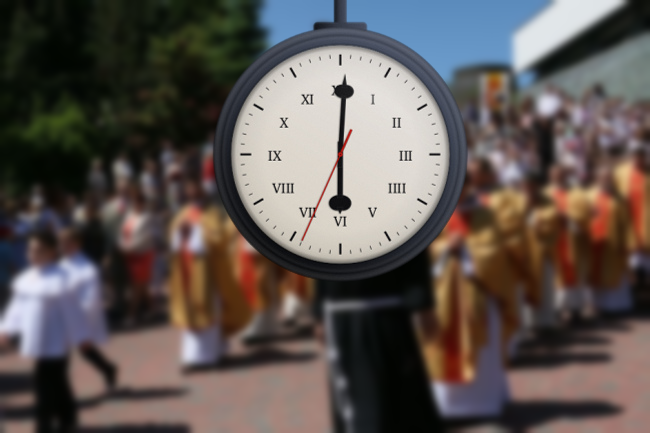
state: 6:00:34
